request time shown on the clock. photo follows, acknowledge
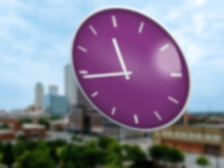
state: 11:44
